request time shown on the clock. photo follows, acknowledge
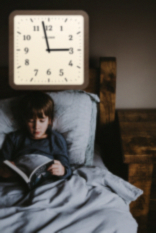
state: 2:58
